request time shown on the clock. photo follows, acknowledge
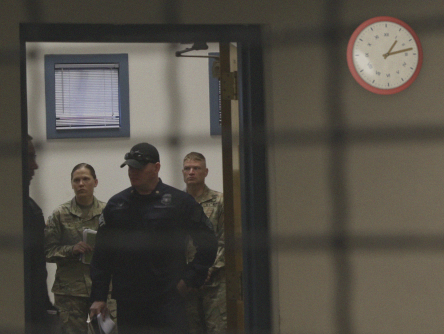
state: 1:13
